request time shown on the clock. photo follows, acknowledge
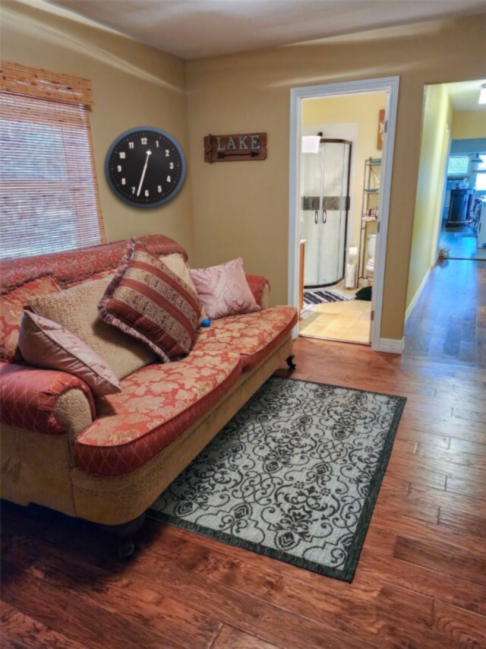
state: 12:33
